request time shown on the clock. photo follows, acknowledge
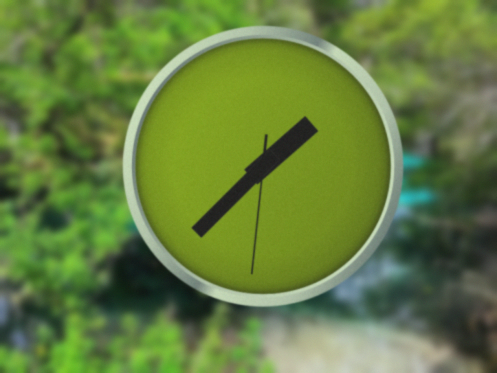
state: 1:37:31
